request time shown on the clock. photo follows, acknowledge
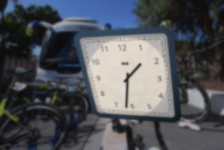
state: 1:32
